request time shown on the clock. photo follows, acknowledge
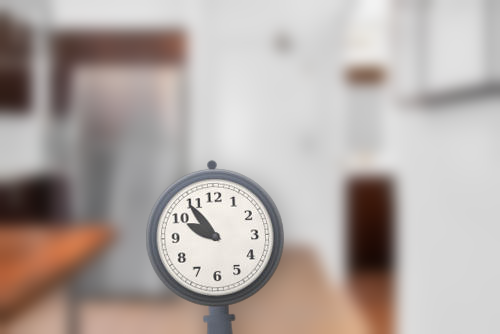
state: 9:54
